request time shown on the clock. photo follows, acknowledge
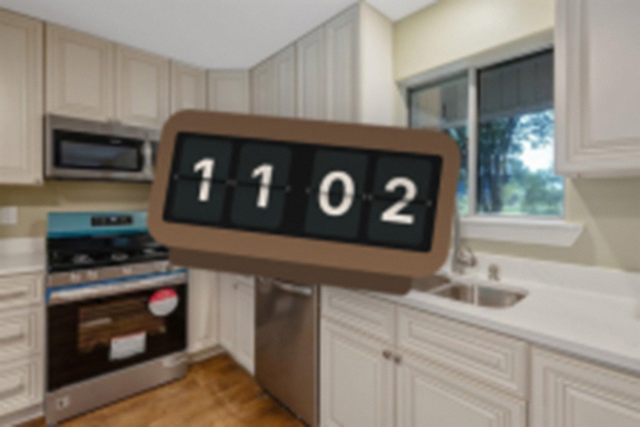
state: 11:02
